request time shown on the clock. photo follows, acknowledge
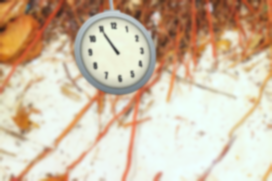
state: 10:55
